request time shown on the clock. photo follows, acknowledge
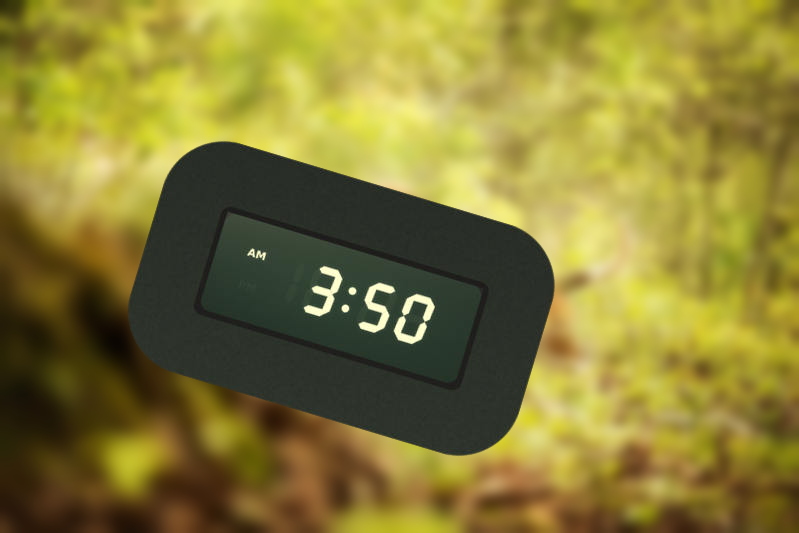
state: 3:50
